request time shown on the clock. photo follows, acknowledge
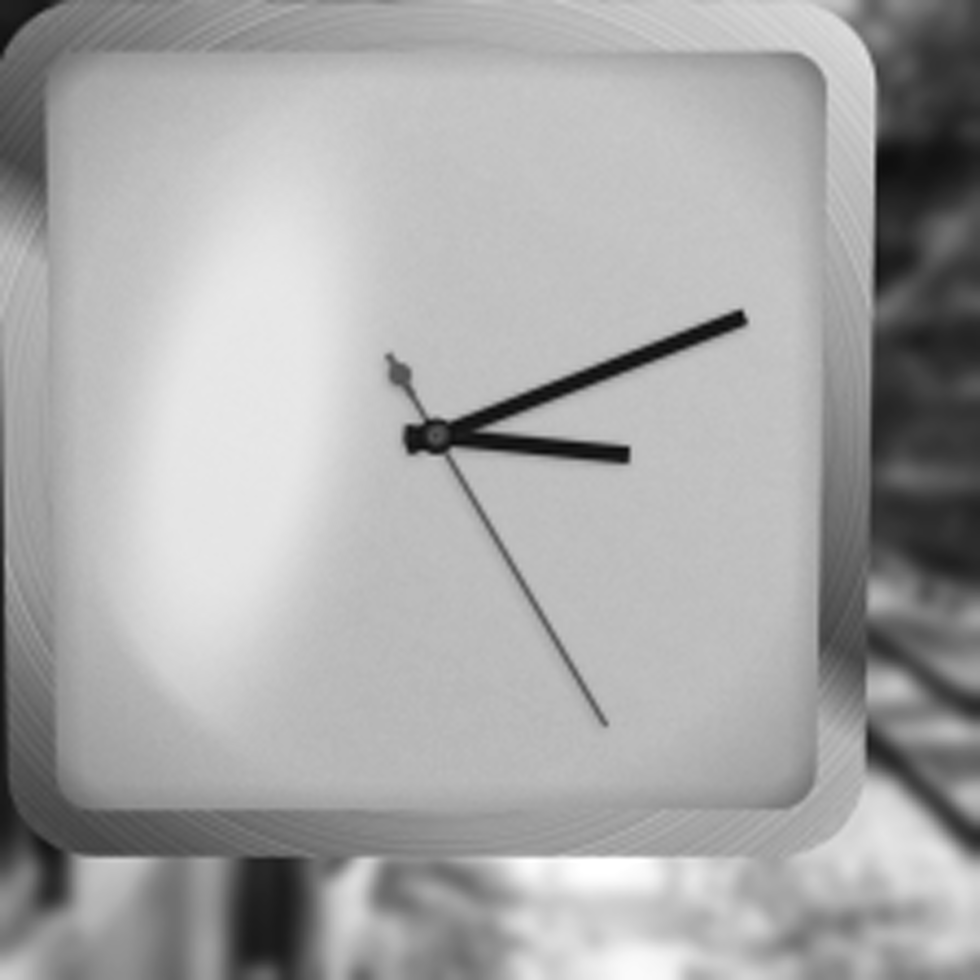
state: 3:11:25
